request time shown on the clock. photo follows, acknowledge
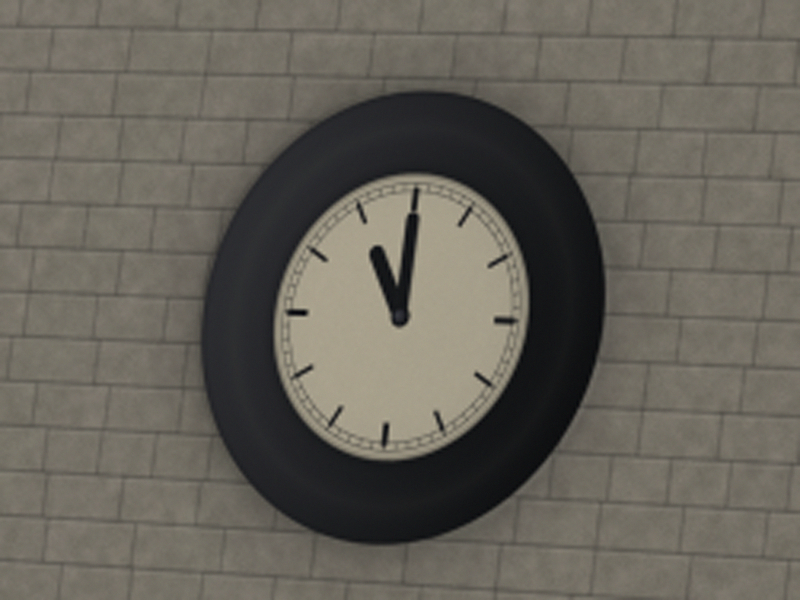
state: 11:00
